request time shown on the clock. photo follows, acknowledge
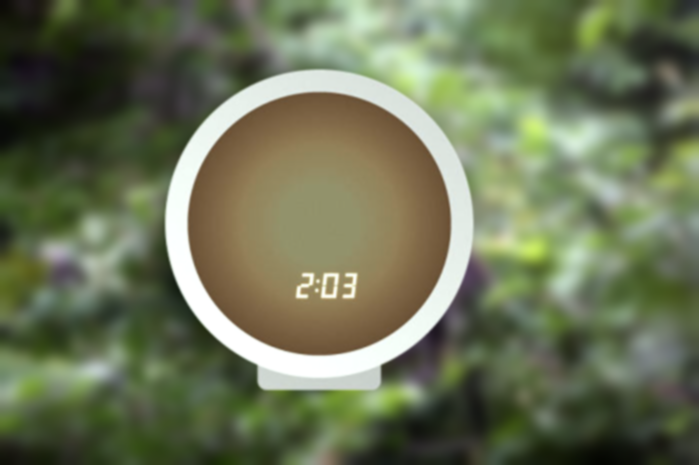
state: 2:03
